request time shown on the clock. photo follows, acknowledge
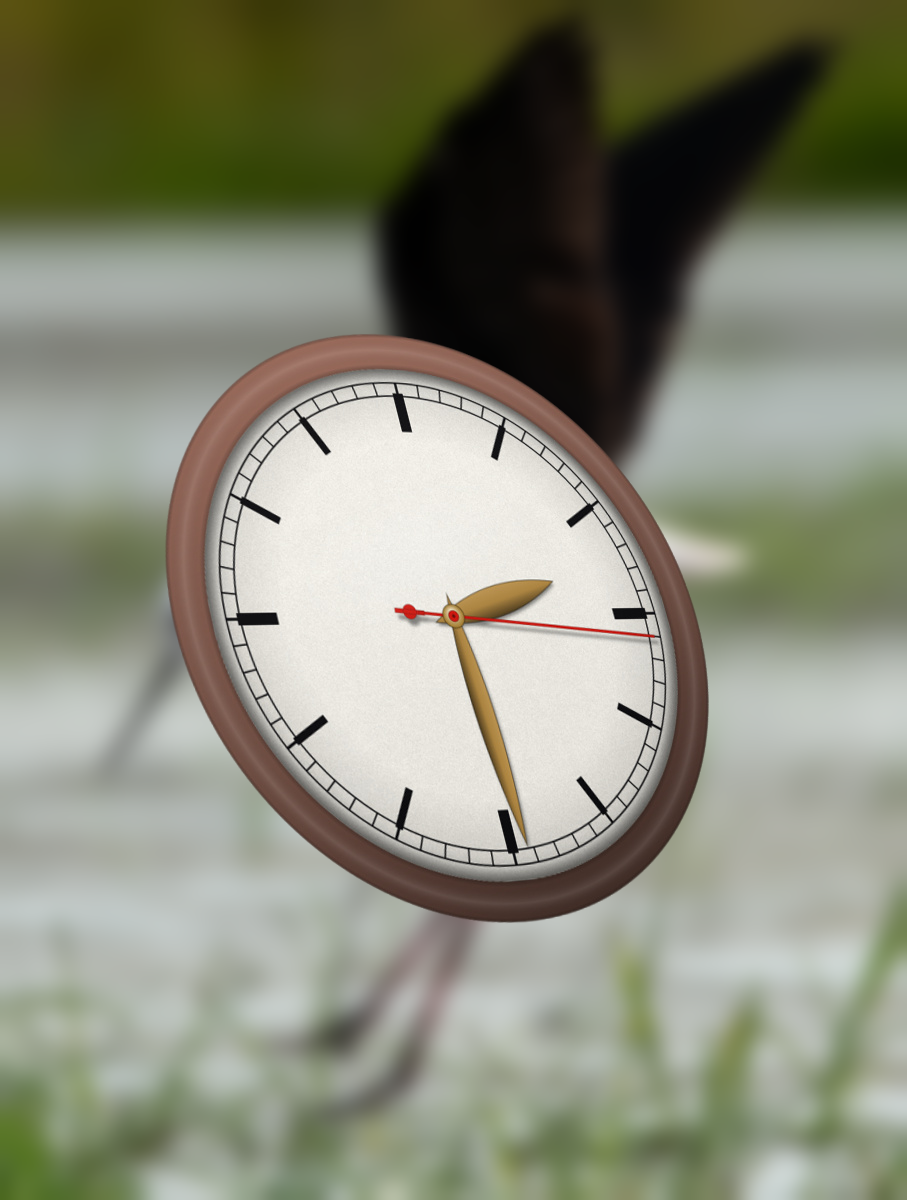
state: 2:29:16
